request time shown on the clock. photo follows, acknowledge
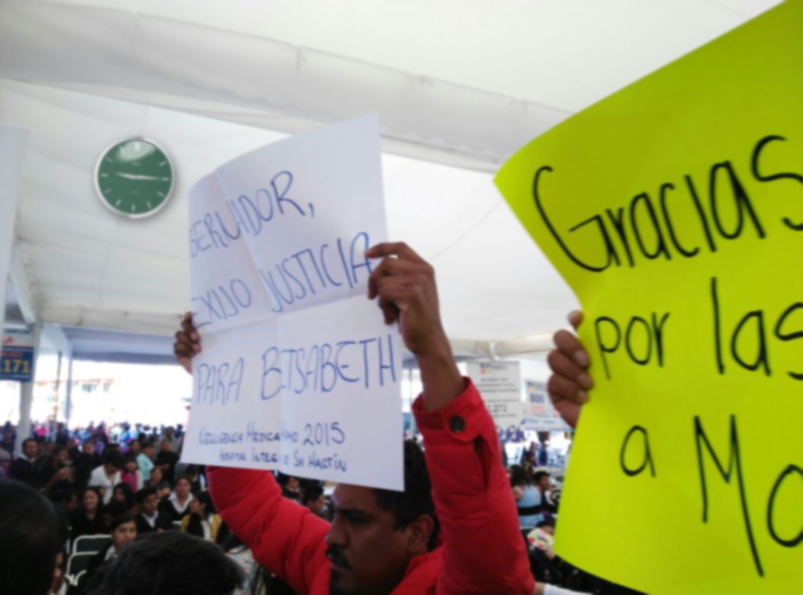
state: 9:15
